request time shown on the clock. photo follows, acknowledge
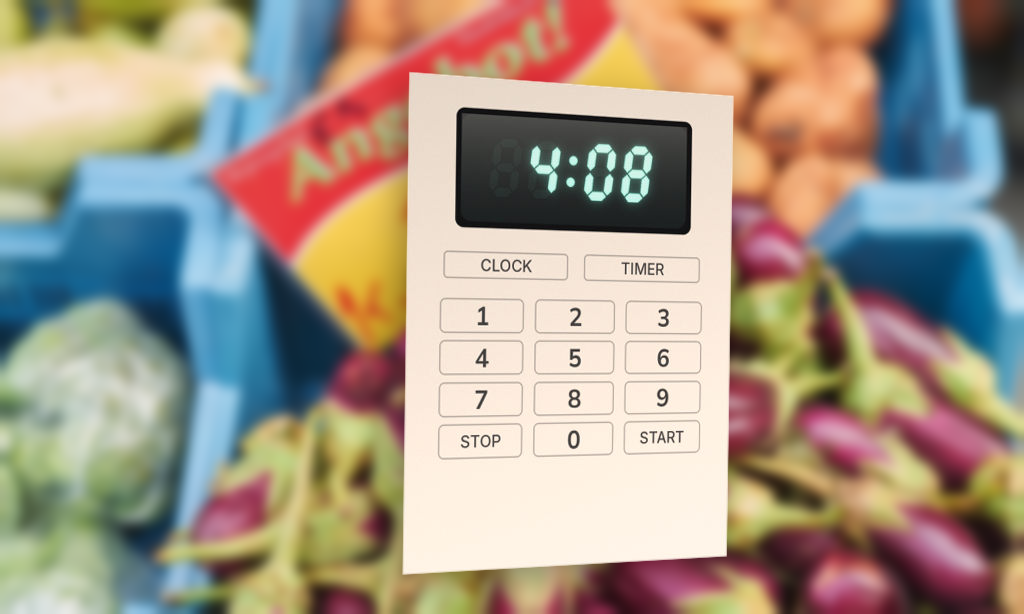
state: 4:08
